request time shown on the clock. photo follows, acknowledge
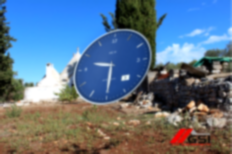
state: 9:30
